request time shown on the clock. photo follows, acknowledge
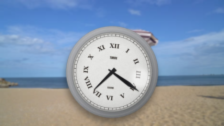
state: 7:20
